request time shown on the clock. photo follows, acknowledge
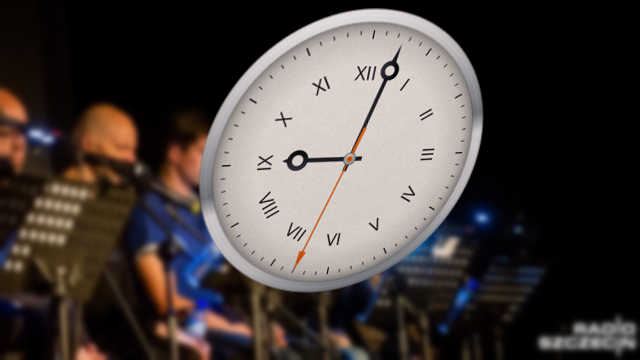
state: 9:02:33
